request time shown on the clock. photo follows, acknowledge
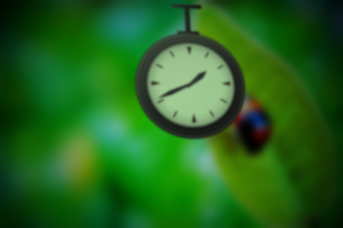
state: 1:41
